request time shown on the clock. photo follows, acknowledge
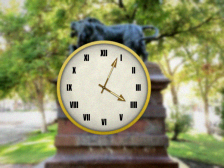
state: 4:04
